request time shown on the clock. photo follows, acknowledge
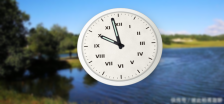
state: 9:58
